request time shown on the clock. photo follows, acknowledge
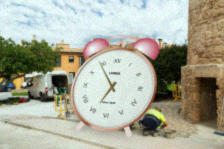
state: 6:54
